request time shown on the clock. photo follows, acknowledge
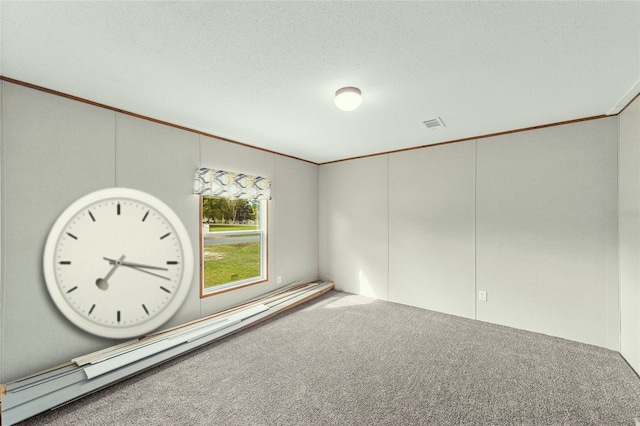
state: 7:16:18
